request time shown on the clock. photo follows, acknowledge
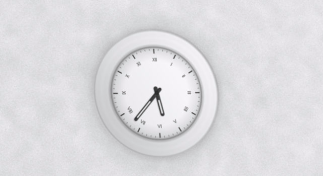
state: 5:37
